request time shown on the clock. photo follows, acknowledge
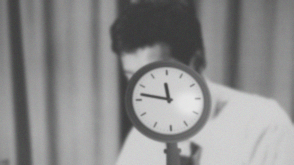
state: 11:47
